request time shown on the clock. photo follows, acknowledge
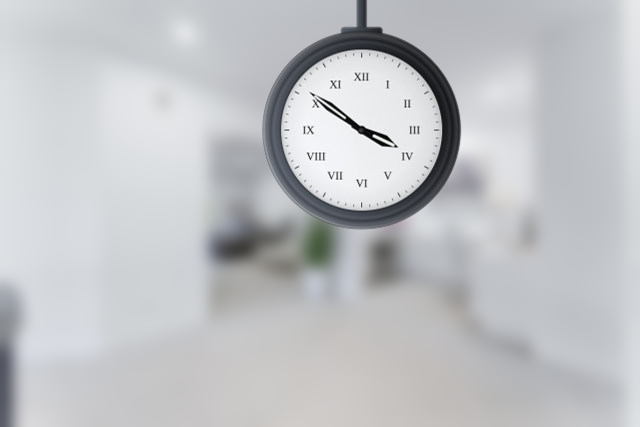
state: 3:51
